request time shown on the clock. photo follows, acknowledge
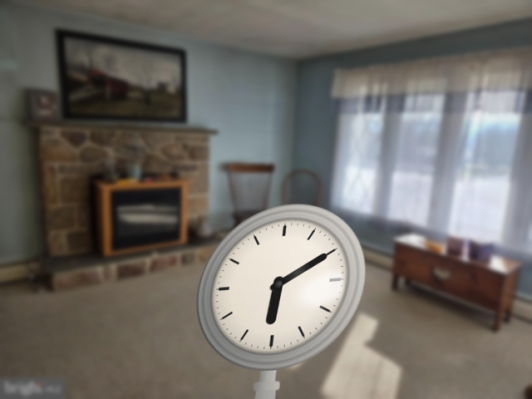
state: 6:10
